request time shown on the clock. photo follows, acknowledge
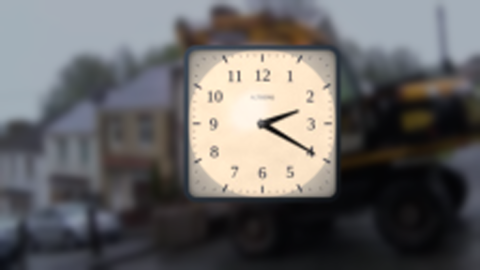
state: 2:20
